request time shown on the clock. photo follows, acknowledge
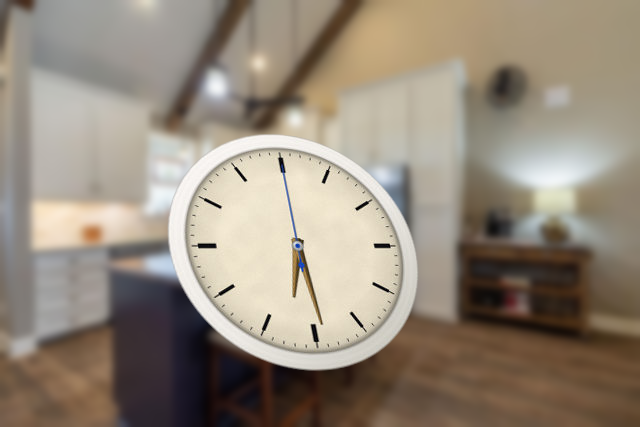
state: 6:29:00
